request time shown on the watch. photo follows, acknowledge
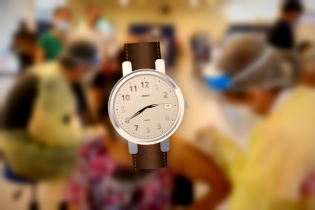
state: 2:40
